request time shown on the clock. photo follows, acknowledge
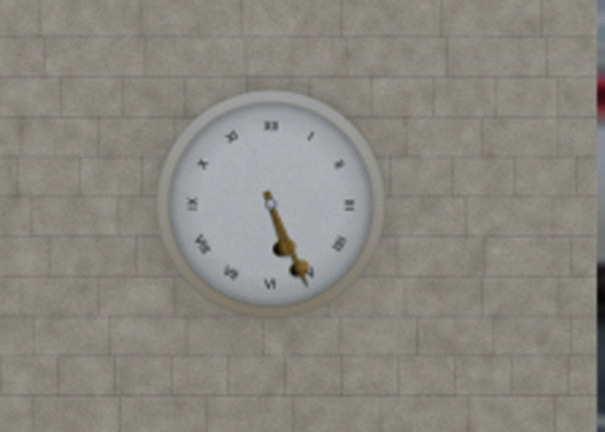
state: 5:26
